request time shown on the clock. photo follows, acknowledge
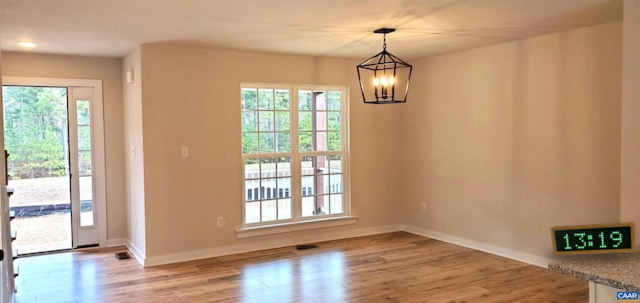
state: 13:19
